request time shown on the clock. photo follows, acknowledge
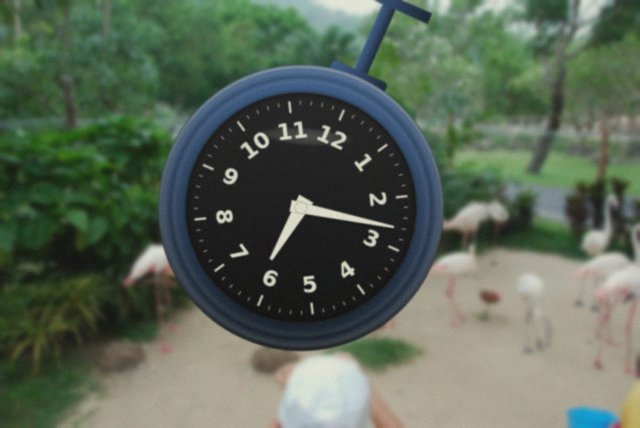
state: 6:13
